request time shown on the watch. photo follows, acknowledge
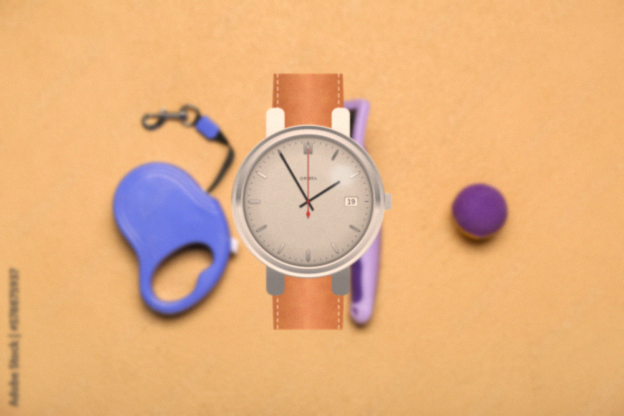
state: 1:55:00
